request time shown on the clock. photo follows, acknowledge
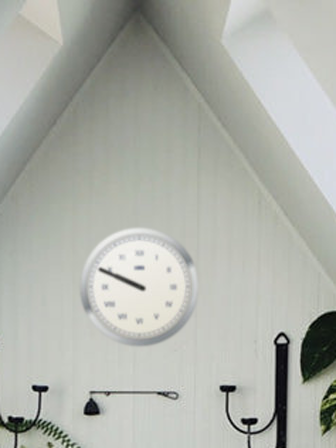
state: 9:49
